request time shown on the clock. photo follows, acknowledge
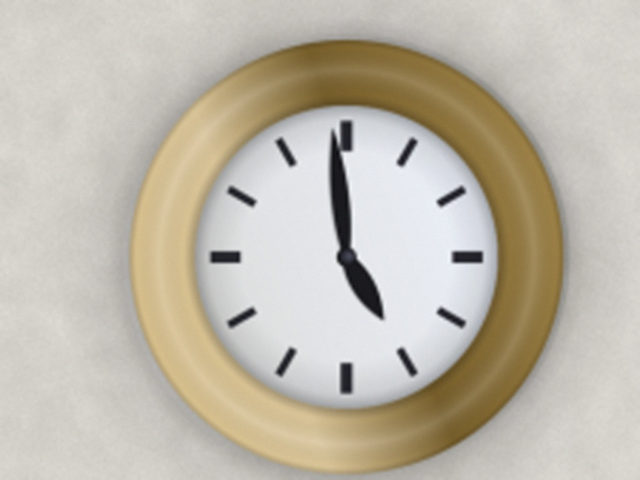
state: 4:59
